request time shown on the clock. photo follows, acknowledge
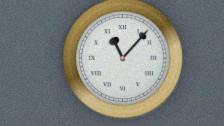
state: 11:07
